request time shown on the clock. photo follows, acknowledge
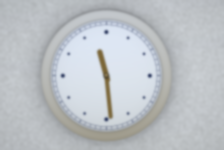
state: 11:29
